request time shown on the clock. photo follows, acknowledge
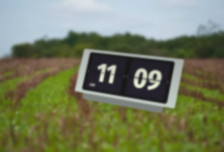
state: 11:09
